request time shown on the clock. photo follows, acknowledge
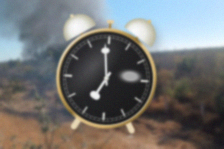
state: 6:59
